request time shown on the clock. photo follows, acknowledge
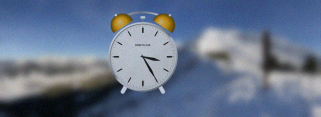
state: 3:25
